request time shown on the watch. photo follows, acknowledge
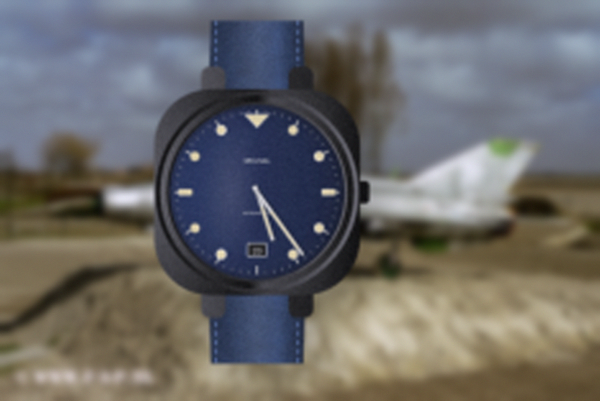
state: 5:24
